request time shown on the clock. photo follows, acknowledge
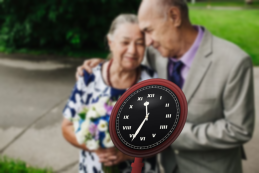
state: 11:34
